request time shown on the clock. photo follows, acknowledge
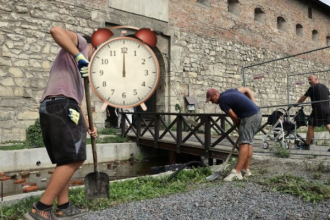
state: 12:00
